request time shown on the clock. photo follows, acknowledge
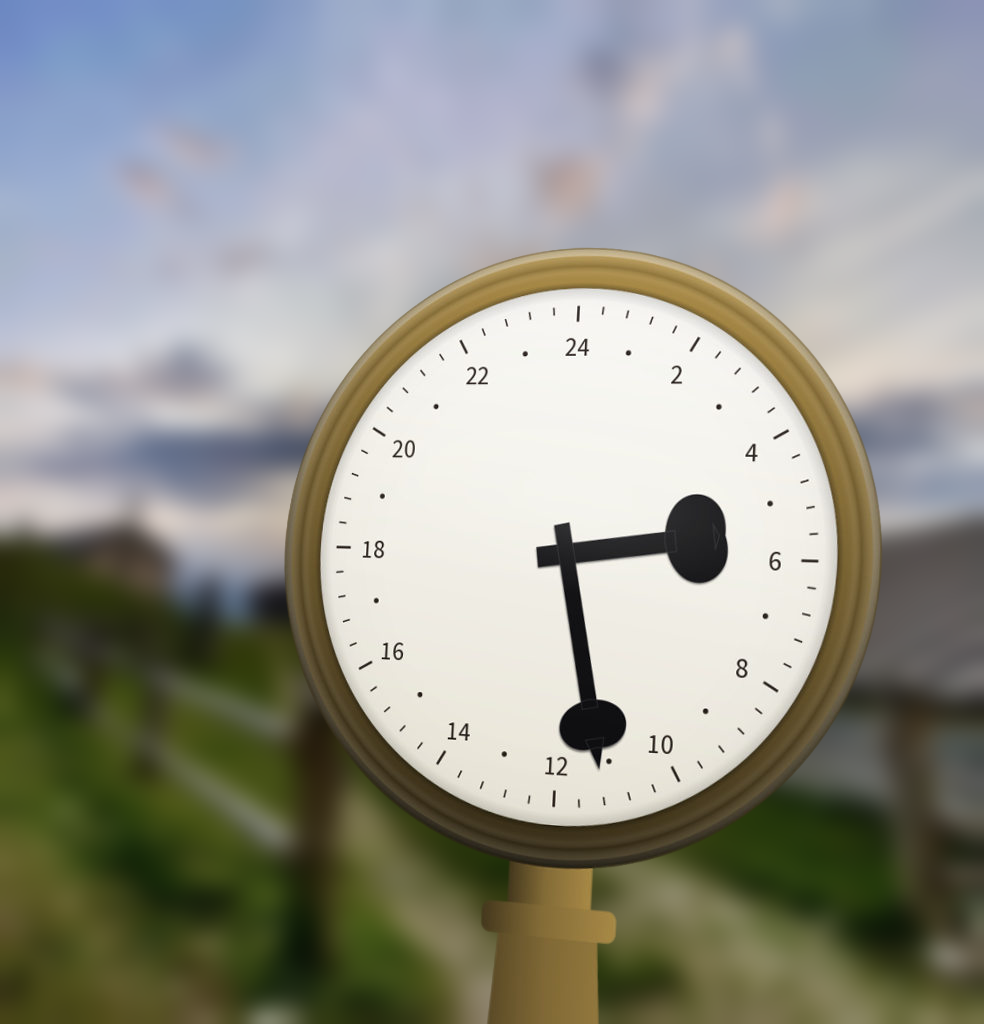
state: 5:28
